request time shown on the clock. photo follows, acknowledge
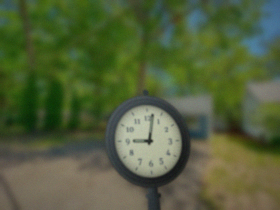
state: 9:02
